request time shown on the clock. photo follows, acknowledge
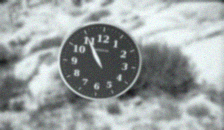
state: 10:55
